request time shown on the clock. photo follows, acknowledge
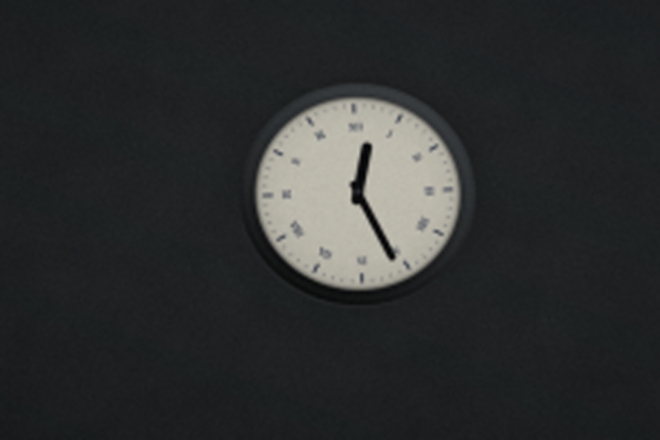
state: 12:26
